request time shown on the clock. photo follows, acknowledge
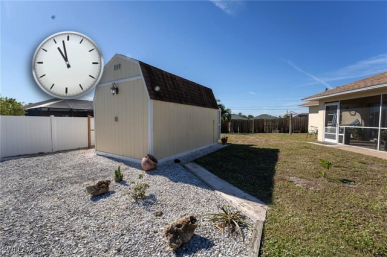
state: 10:58
